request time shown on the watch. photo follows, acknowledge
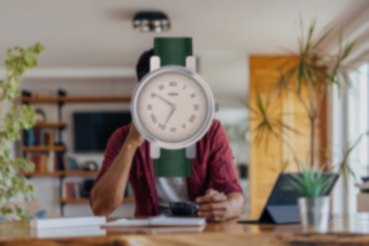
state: 6:51
